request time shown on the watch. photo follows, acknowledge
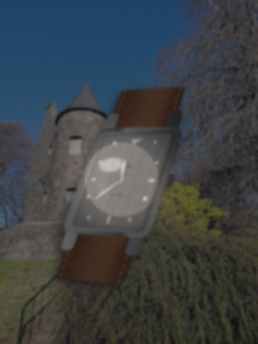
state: 11:38
